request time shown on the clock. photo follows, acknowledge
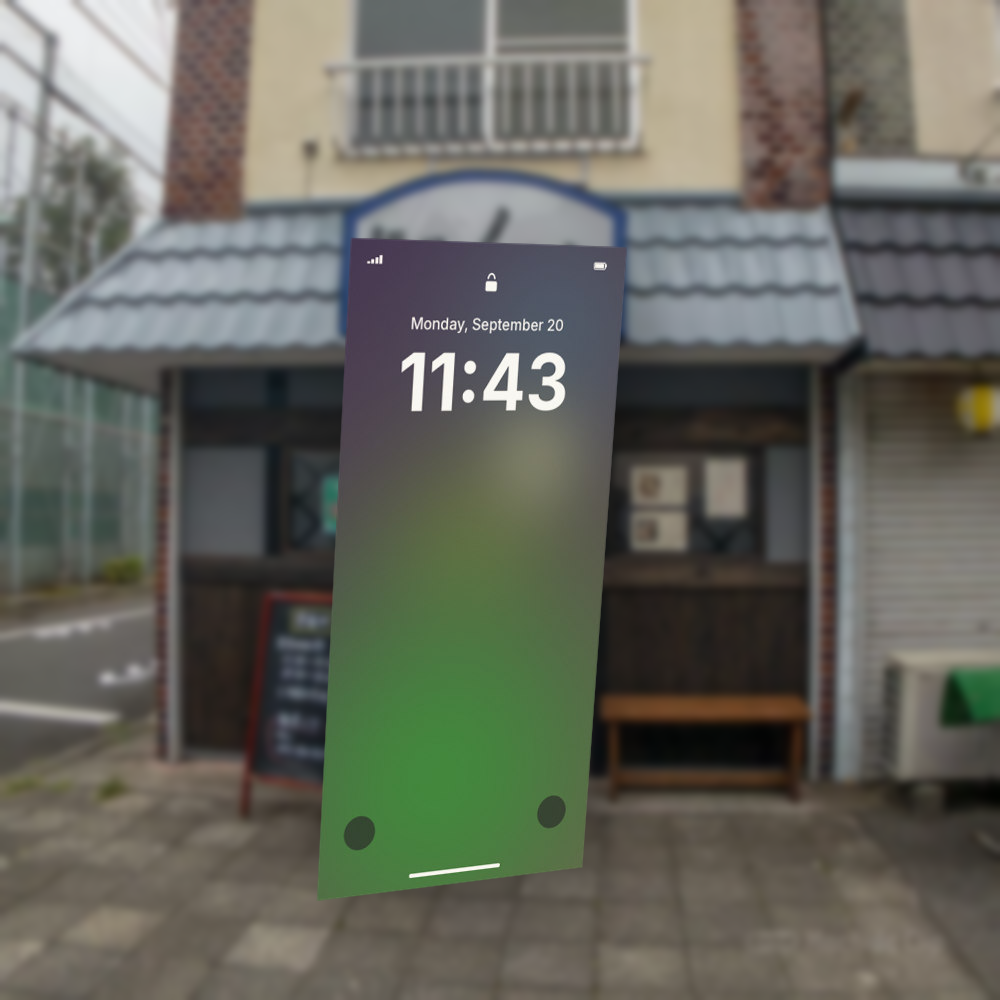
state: 11:43
